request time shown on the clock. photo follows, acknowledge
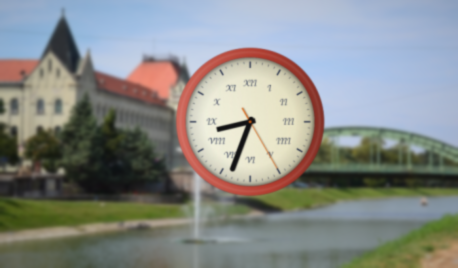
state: 8:33:25
